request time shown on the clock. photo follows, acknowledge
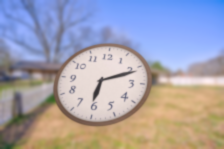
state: 6:11
